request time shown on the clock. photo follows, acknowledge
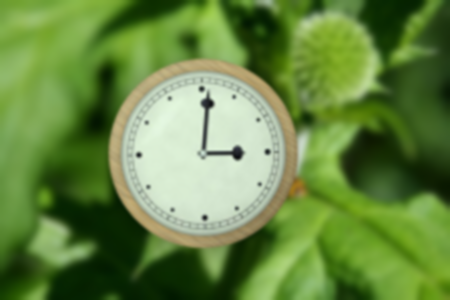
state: 3:01
